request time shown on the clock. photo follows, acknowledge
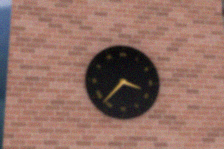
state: 3:37
